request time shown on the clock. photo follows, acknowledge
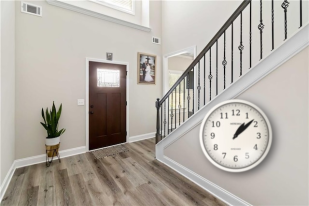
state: 1:08
